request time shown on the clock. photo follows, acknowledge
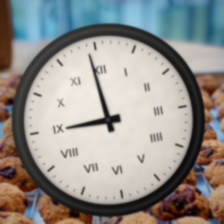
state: 8:59
